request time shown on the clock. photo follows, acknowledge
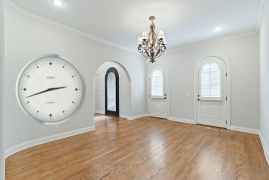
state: 2:42
